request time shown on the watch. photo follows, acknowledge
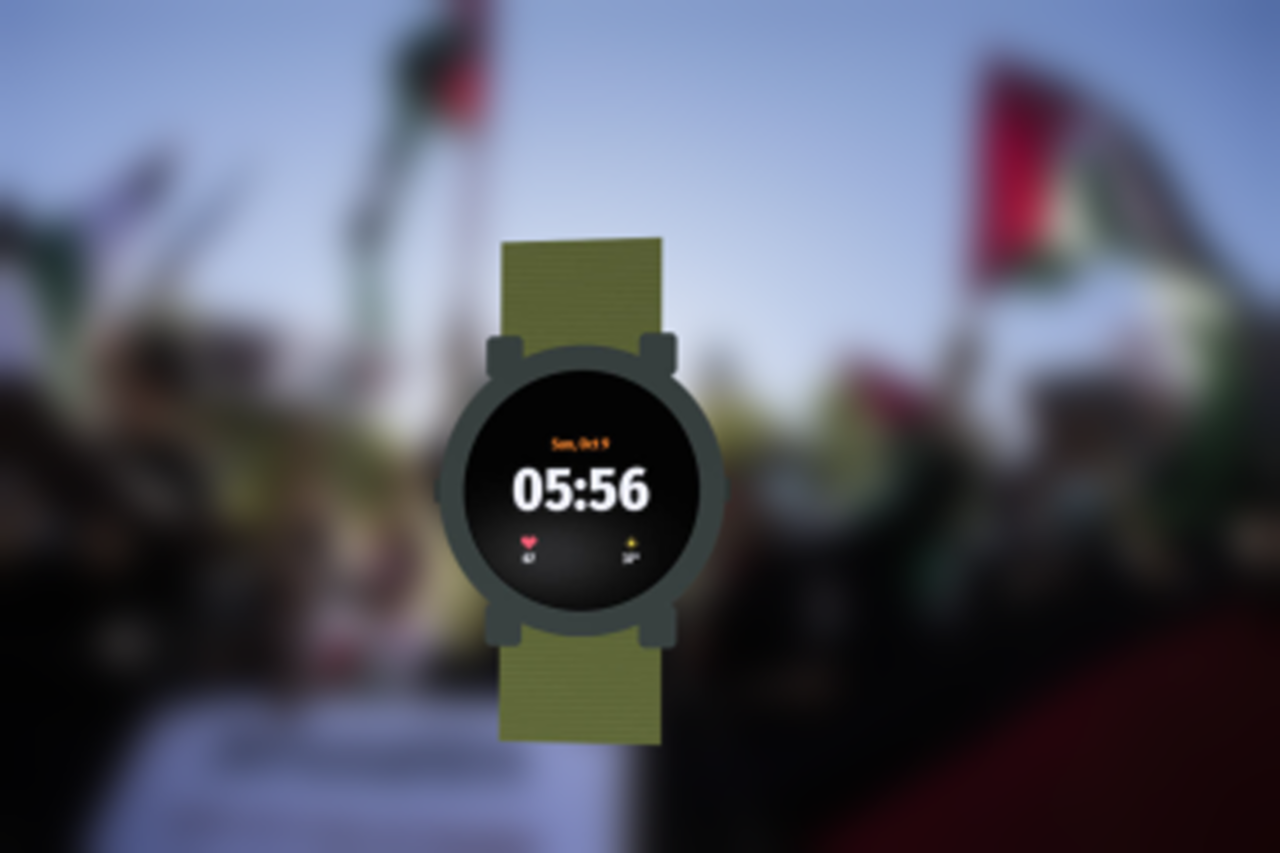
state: 5:56
